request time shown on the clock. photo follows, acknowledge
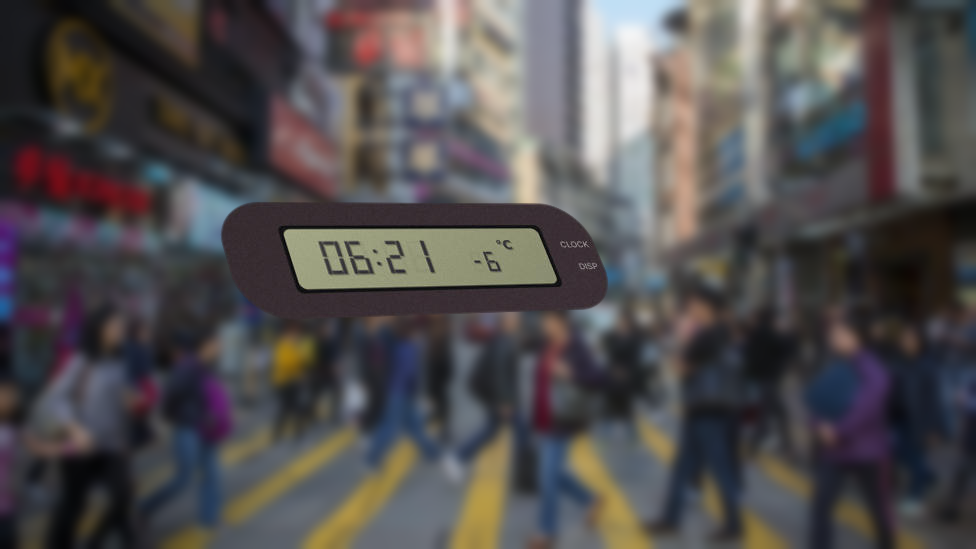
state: 6:21
